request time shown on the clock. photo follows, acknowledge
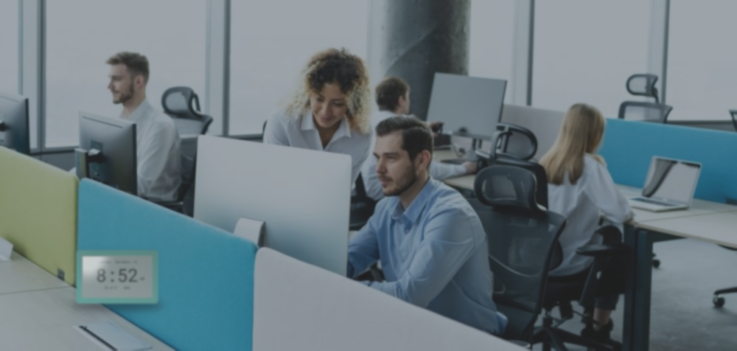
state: 8:52
